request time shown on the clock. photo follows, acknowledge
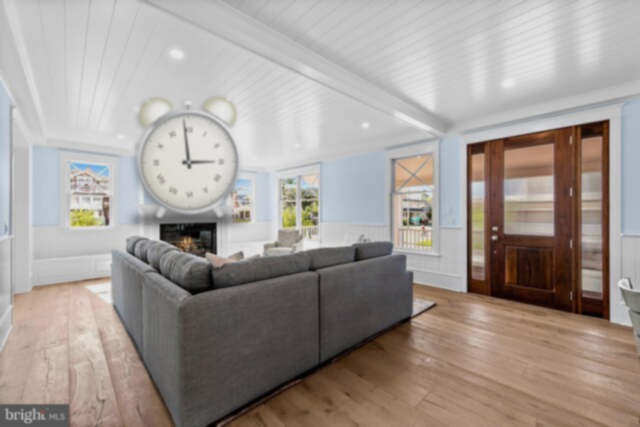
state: 2:59
